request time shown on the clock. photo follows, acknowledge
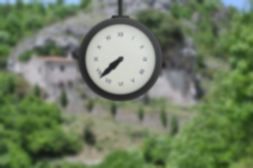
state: 7:38
